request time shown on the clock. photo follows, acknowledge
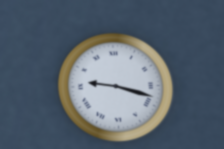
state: 9:18
